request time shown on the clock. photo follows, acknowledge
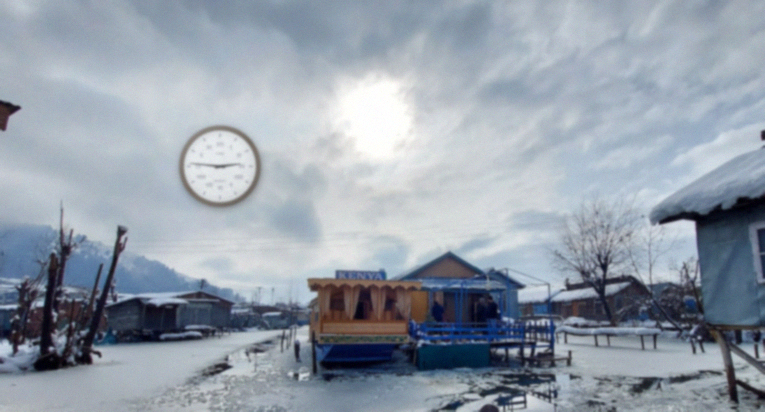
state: 2:46
